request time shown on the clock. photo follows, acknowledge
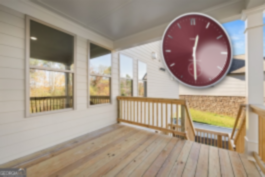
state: 12:30
